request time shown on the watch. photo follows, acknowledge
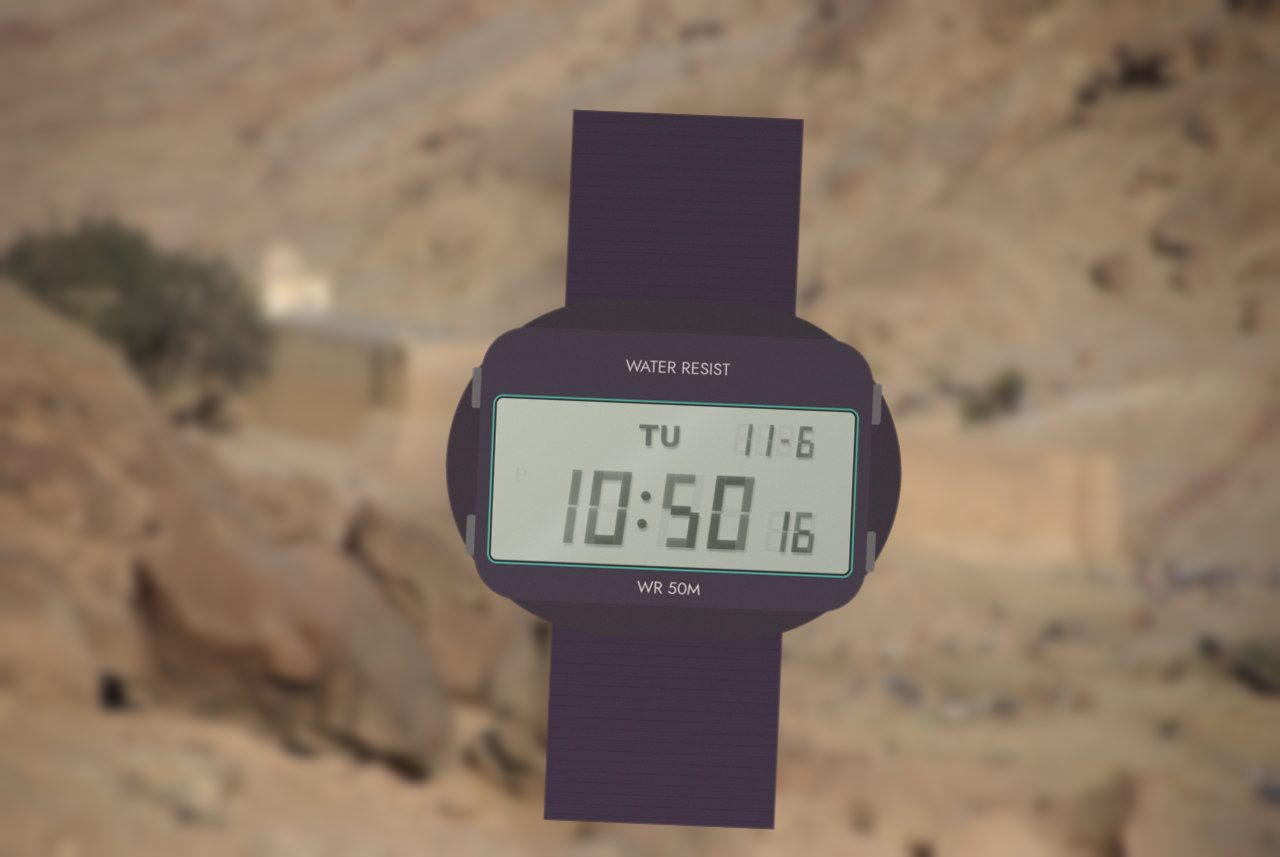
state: 10:50:16
